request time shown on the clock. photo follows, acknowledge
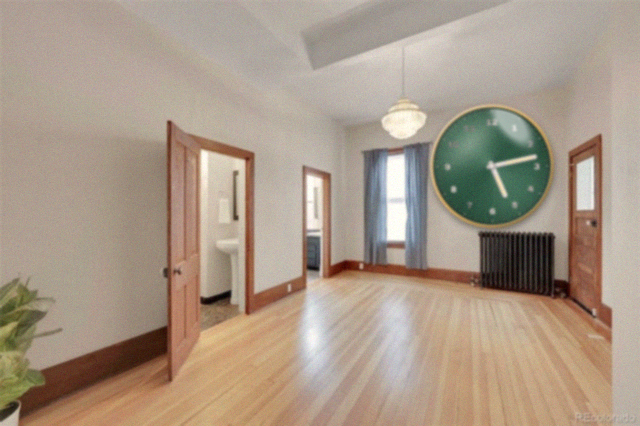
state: 5:13
